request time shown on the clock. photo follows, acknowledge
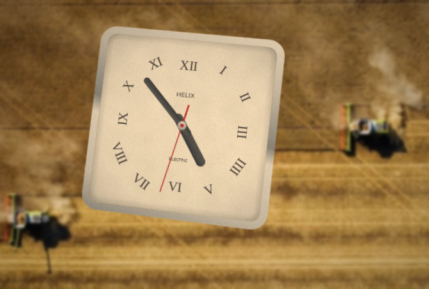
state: 4:52:32
